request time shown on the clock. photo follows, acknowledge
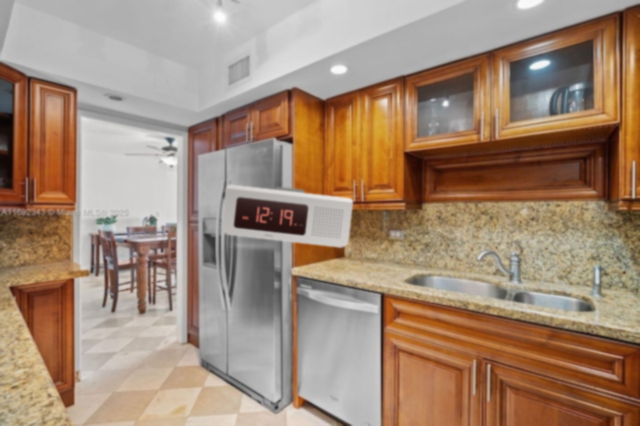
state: 12:19
